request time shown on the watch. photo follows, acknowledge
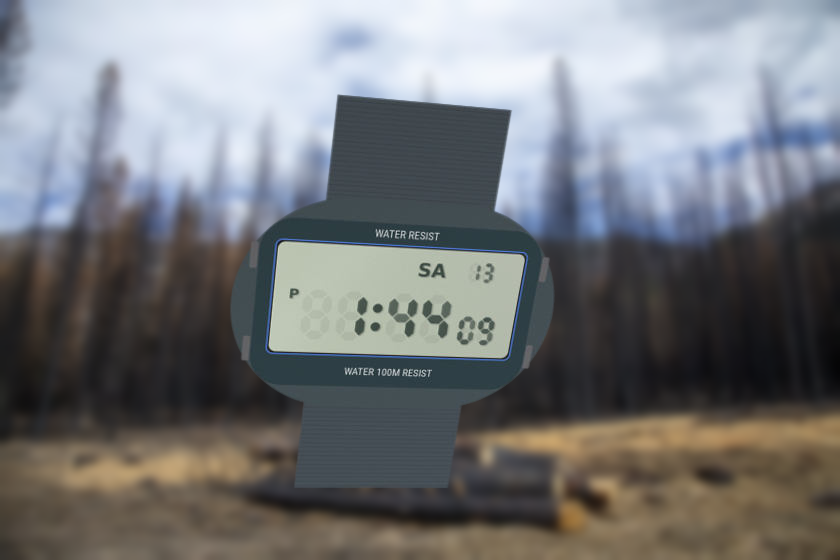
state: 1:44:09
